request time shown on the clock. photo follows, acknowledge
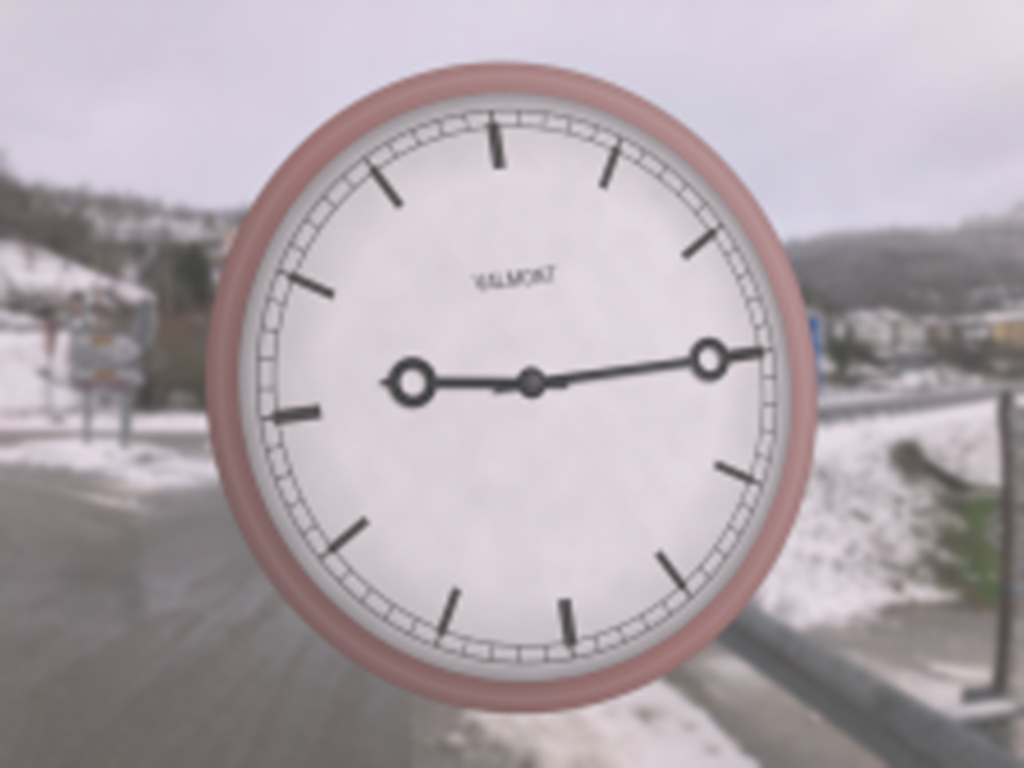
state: 9:15
